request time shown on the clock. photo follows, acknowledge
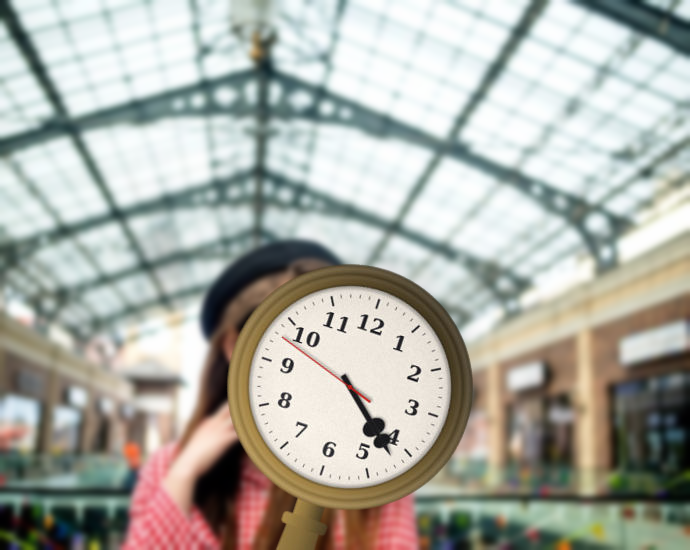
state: 4:21:48
